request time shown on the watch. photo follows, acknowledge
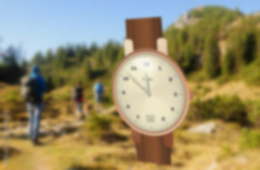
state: 11:52
